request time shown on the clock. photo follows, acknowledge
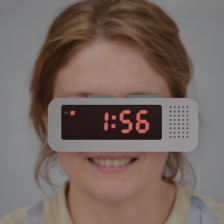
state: 1:56
